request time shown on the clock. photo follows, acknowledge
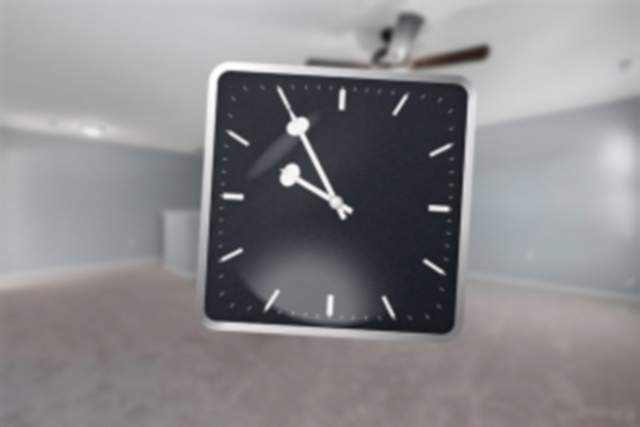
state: 9:55
